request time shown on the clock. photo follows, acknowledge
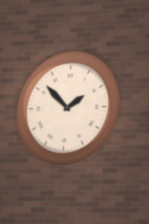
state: 1:52
